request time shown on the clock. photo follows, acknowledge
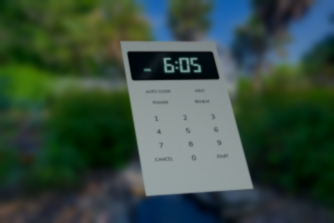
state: 6:05
